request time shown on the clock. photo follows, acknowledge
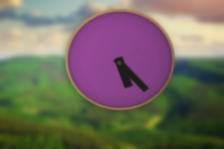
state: 5:23
